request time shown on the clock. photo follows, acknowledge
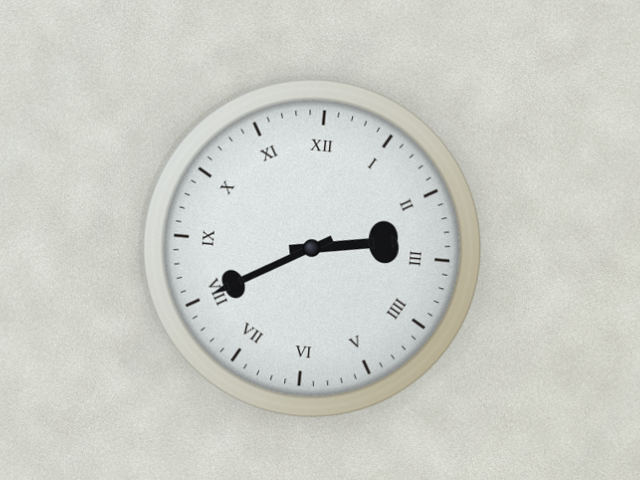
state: 2:40
